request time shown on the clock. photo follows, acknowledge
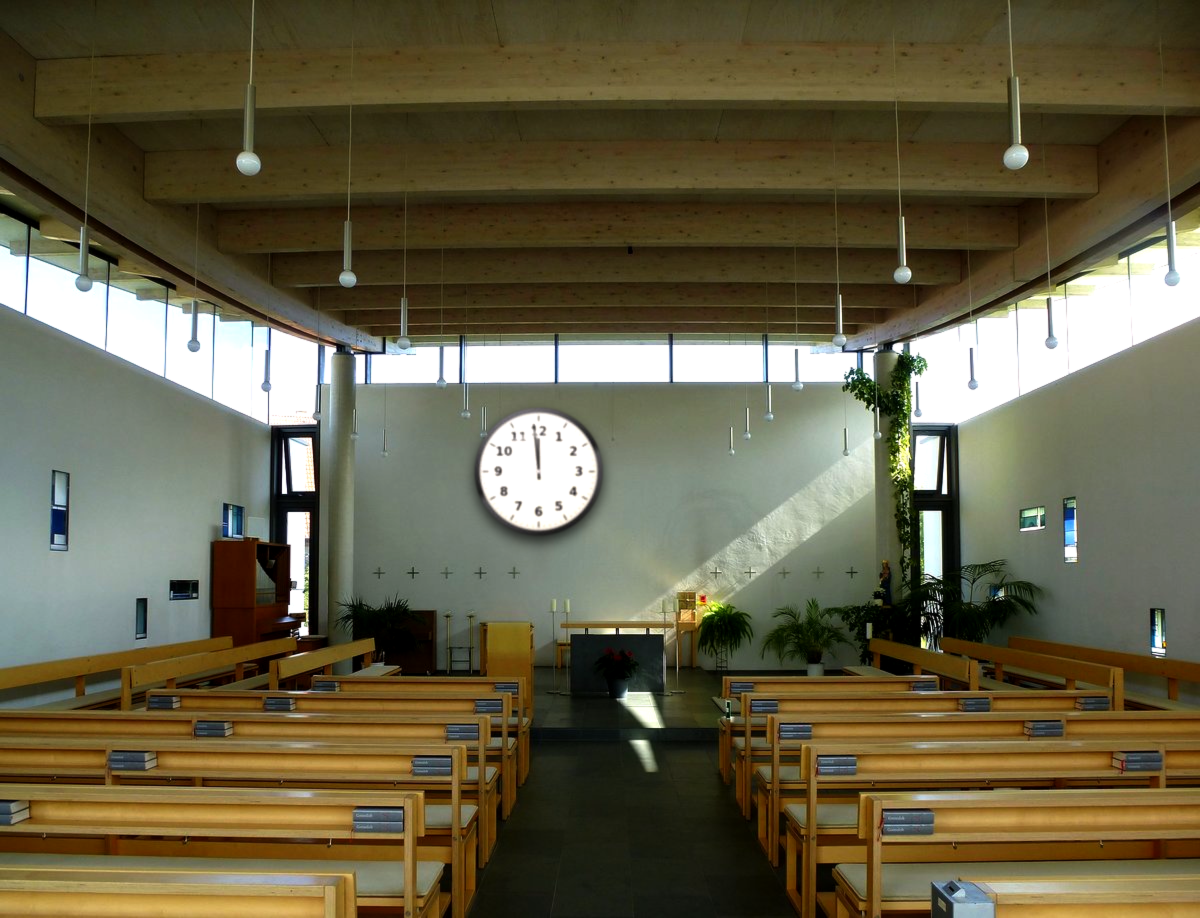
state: 11:59
